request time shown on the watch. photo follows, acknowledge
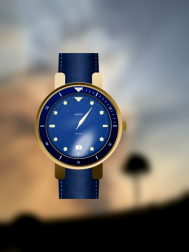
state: 1:06
